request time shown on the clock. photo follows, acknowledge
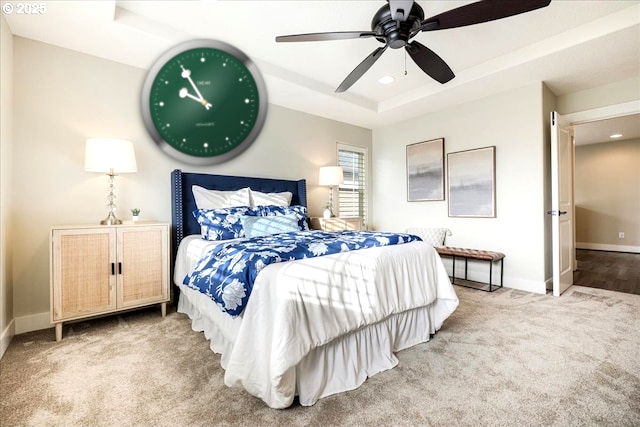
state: 9:55
